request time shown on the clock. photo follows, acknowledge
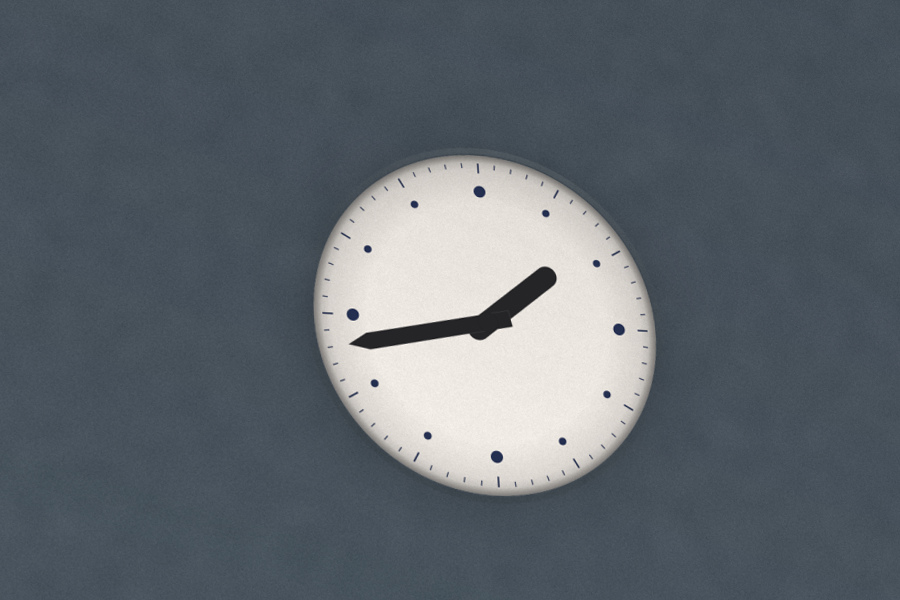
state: 1:43
